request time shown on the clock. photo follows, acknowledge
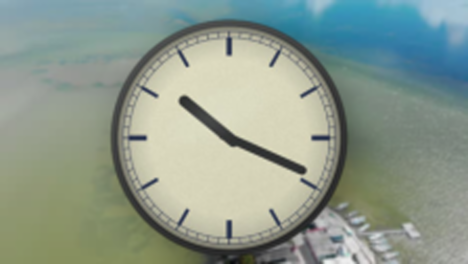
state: 10:19
